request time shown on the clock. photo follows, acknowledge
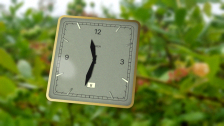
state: 11:32
